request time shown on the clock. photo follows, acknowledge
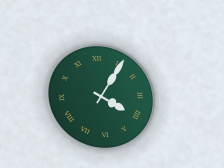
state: 4:06
